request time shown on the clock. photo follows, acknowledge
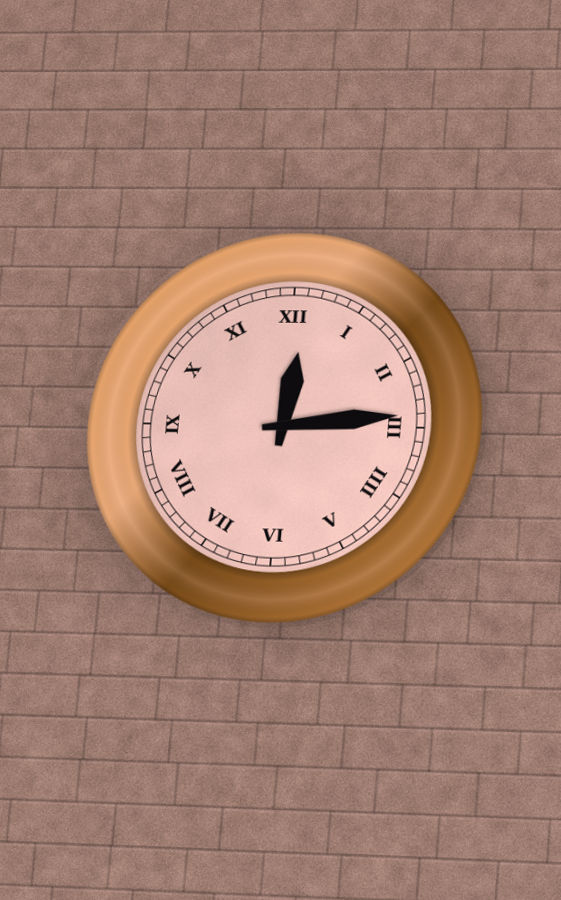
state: 12:14
